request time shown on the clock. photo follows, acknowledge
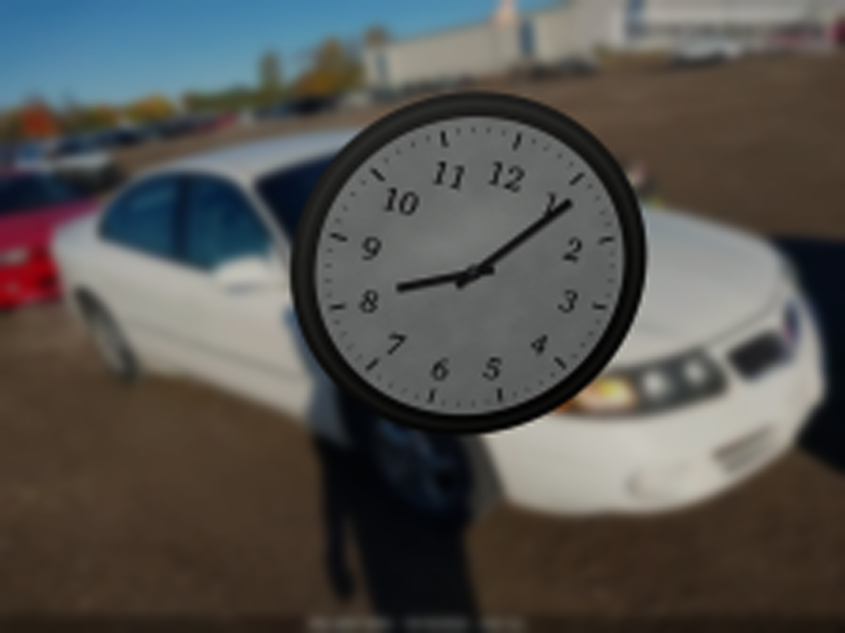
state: 8:06
